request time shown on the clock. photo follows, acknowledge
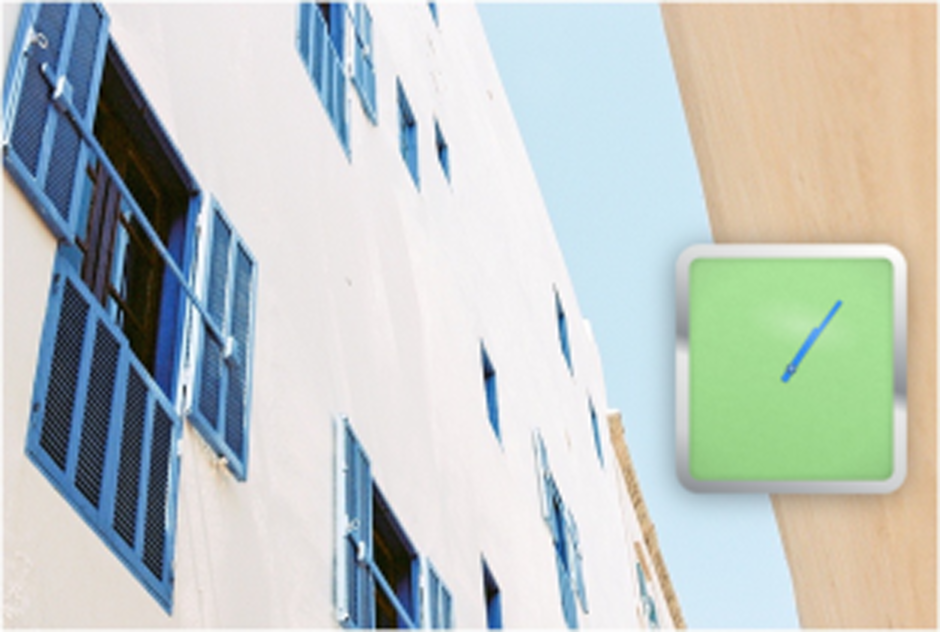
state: 1:06
